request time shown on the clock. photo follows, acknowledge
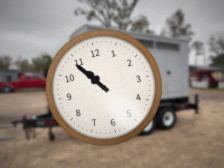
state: 10:54
